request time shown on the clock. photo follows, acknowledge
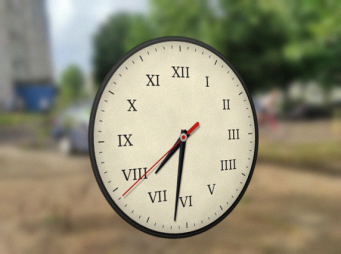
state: 7:31:39
